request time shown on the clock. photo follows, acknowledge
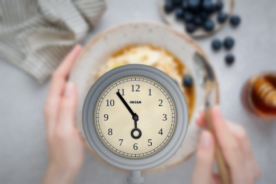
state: 5:54
